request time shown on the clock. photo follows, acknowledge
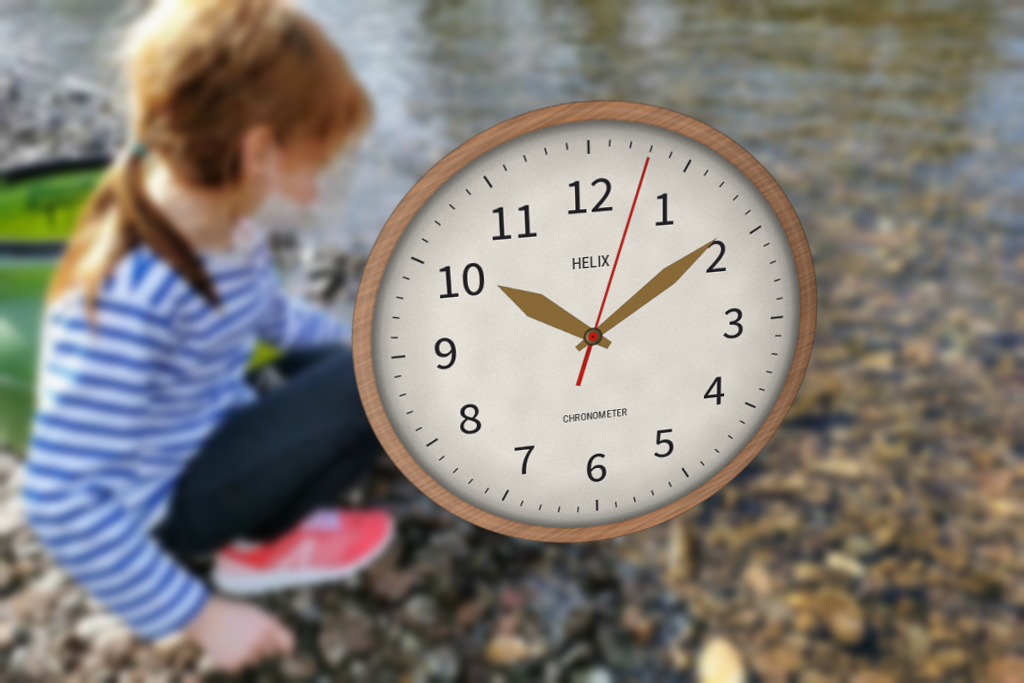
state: 10:09:03
